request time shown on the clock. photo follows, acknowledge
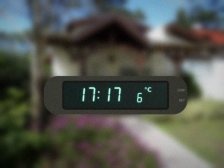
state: 17:17
